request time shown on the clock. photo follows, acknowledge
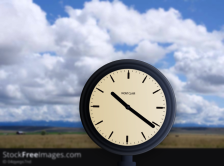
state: 10:21
